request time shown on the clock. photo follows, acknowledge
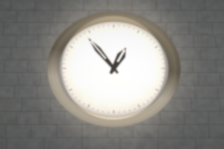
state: 12:54
